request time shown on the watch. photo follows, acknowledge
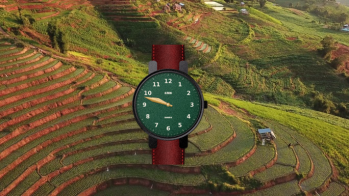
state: 9:48
